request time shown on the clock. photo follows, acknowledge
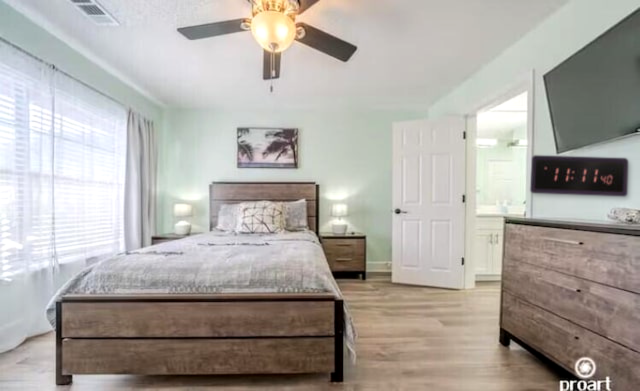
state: 11:11
